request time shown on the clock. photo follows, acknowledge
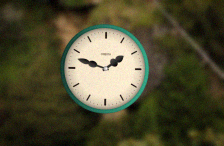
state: 1:48
